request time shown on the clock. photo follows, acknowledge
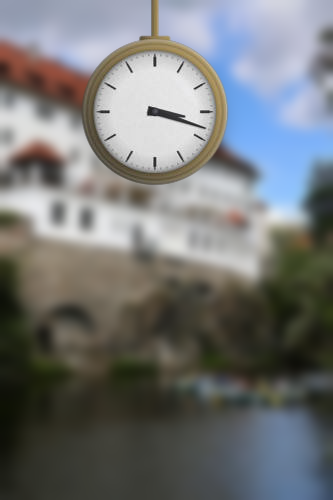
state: 3:18
